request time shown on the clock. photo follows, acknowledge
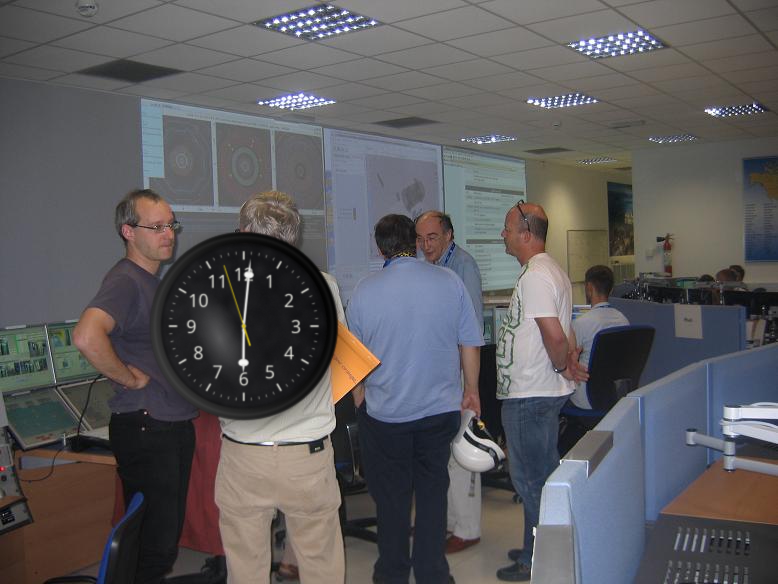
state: 6:00:57
